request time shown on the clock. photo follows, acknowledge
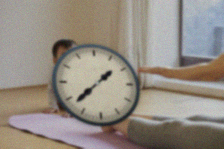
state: 1:38
